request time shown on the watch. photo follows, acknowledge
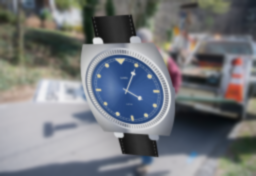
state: 4:05
